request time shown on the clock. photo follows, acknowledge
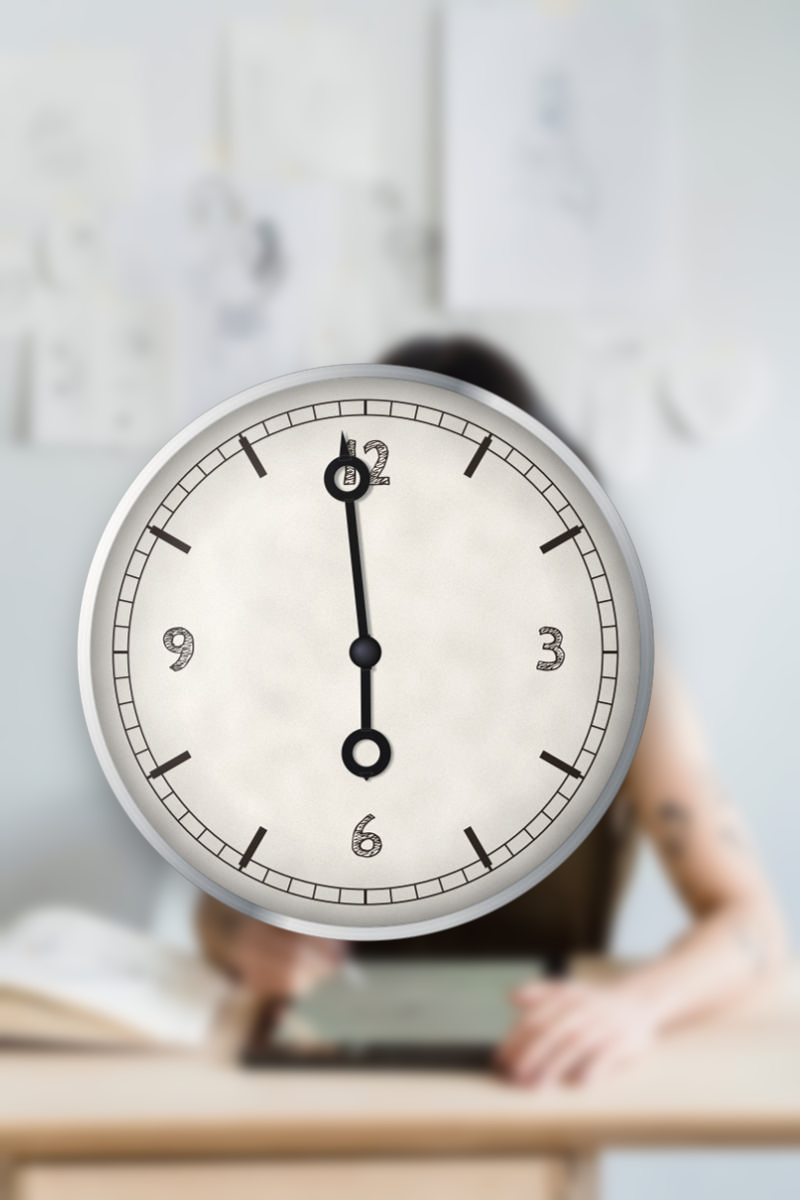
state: 5:59
